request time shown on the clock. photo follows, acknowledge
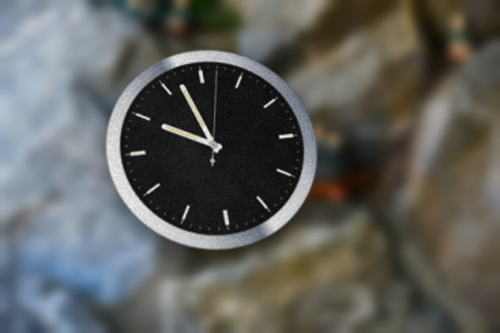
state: 9:57:02
